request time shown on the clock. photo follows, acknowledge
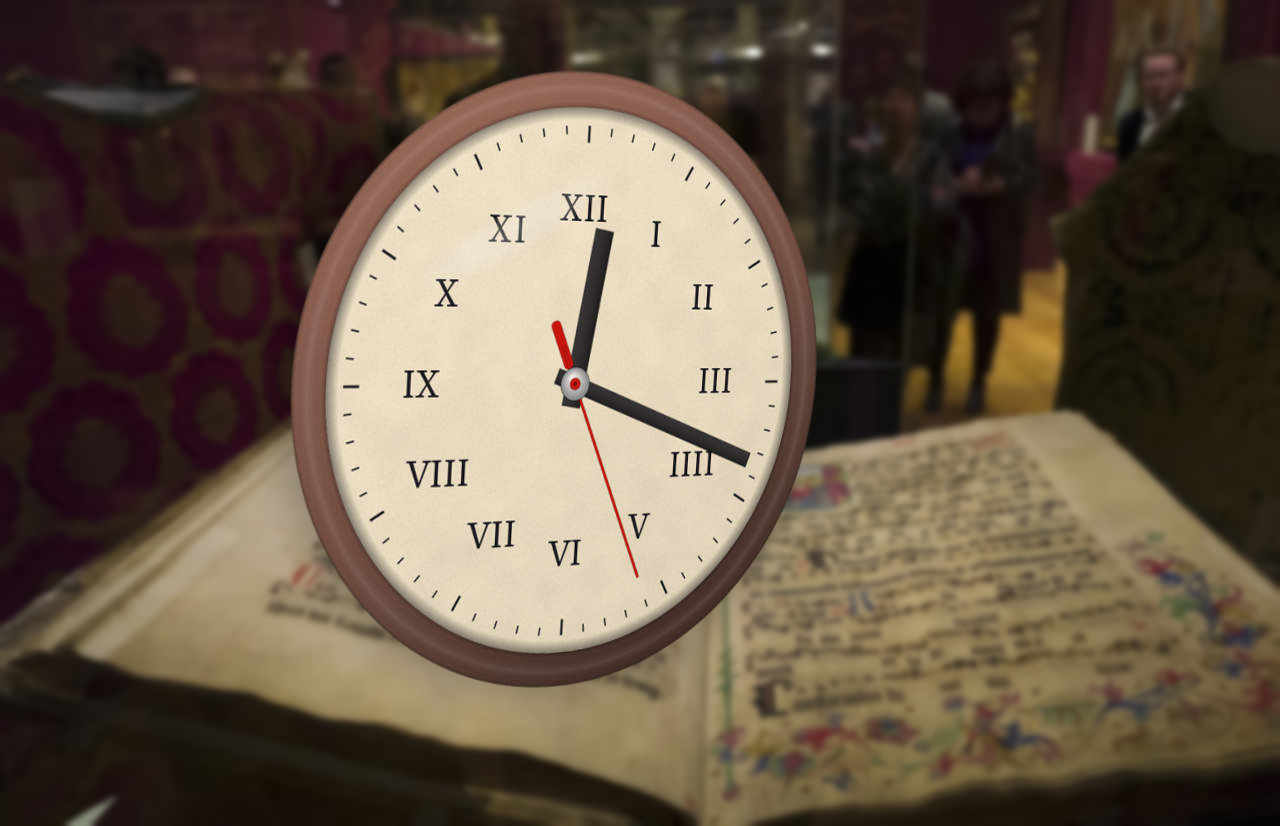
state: 12:18:26
